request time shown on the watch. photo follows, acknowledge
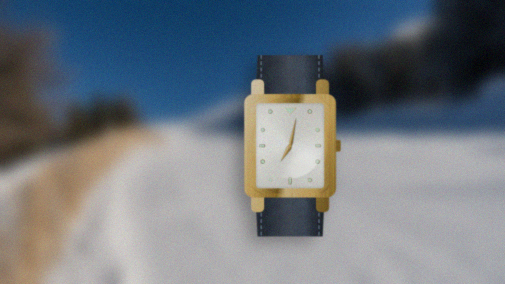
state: 7:02
